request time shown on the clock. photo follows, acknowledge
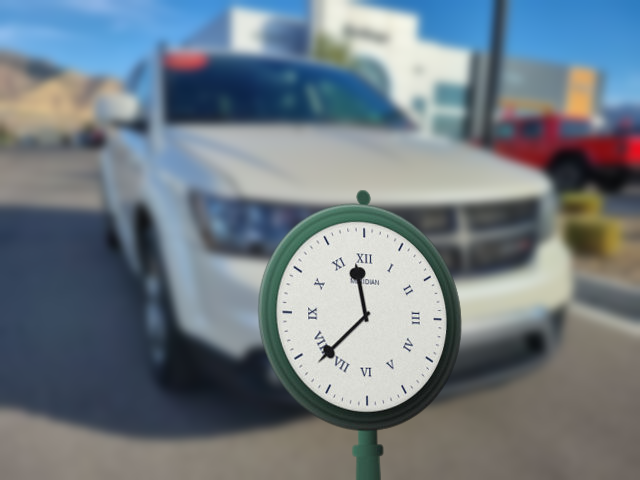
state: 11:38
